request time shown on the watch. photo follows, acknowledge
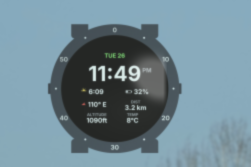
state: 11:49
